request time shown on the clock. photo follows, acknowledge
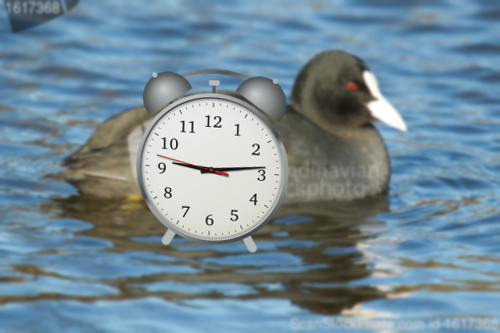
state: 9:13:47
